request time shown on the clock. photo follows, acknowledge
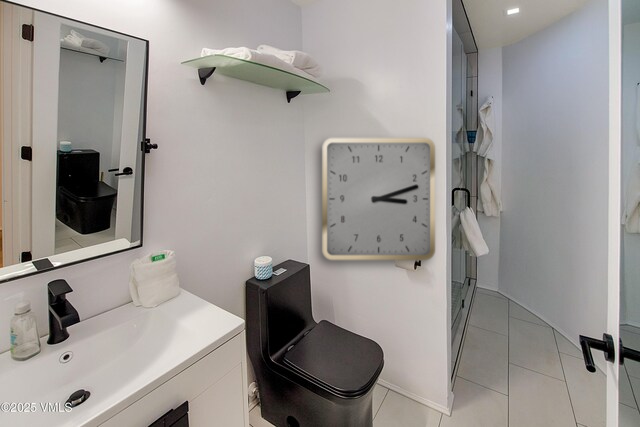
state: 3:12
